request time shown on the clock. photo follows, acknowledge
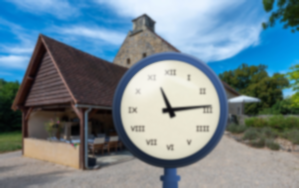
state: 11:14
